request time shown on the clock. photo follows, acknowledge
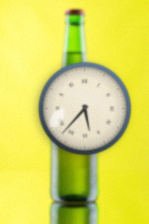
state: 5:37
